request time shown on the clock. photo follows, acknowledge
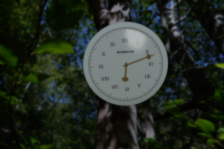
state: 6:12
